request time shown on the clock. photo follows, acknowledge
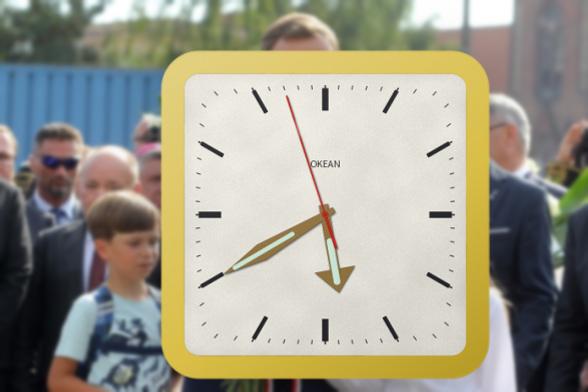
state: 5:39:57
